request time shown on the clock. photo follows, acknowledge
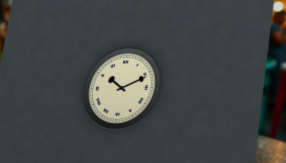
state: 10:11
